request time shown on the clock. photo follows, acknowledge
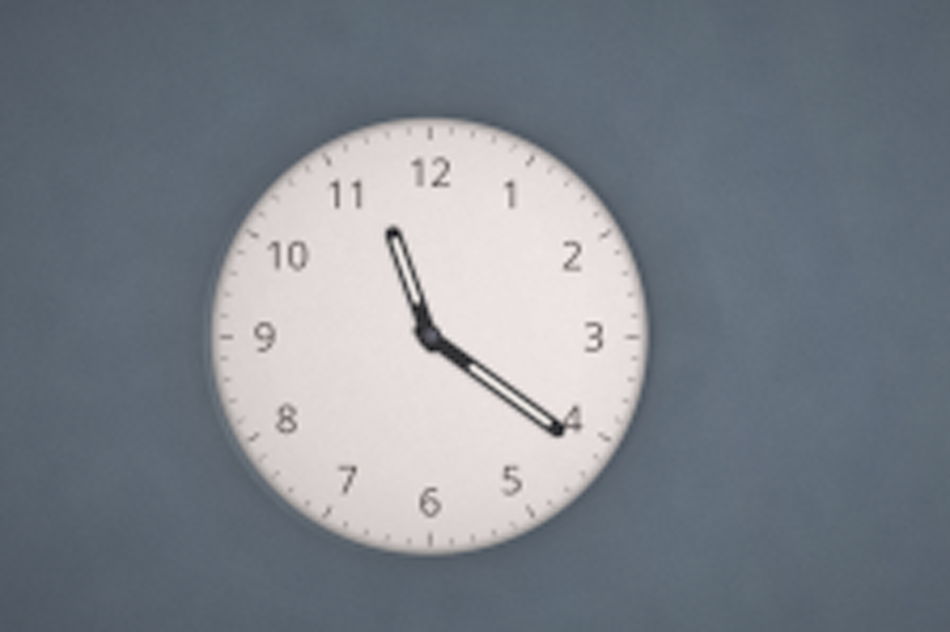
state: 11:21
